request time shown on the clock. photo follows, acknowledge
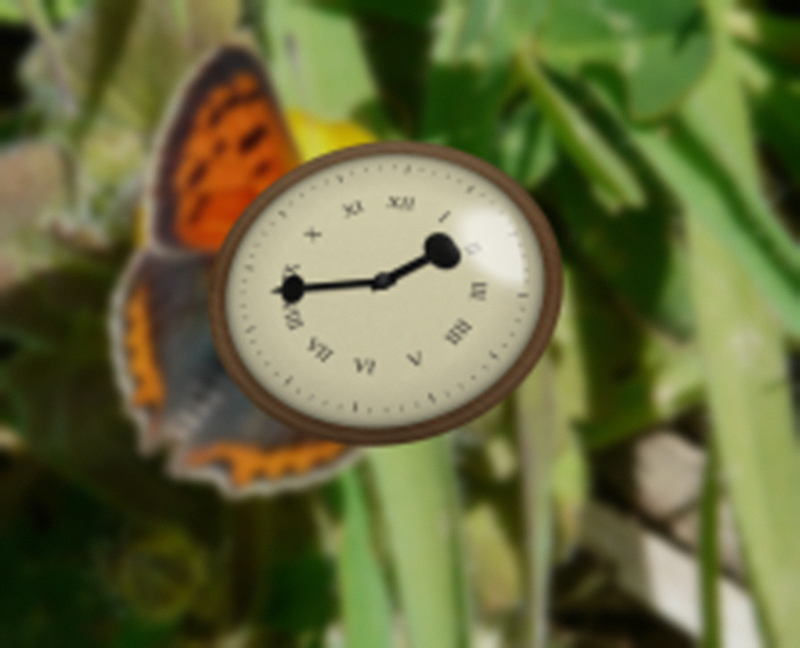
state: 1:43
